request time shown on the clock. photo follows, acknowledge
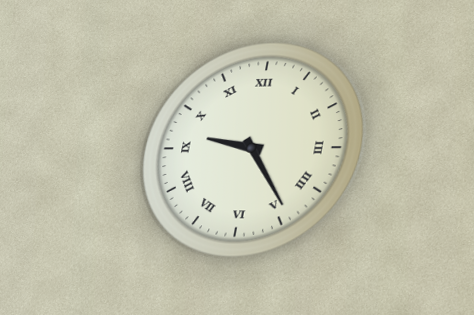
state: 9:24
